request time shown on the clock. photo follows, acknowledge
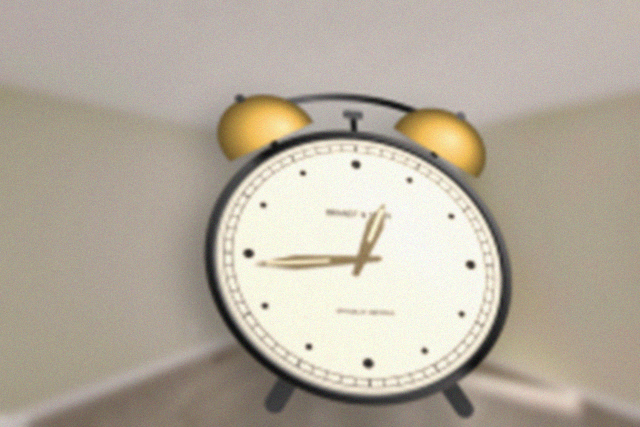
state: 12:44
